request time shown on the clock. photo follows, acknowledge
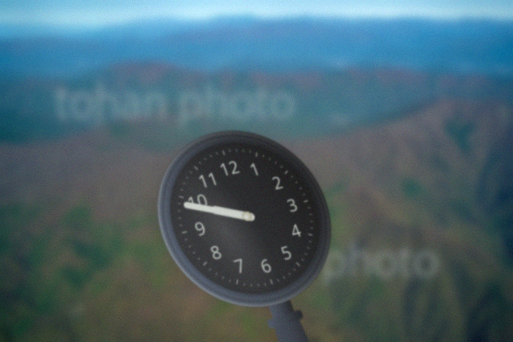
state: 9:49
